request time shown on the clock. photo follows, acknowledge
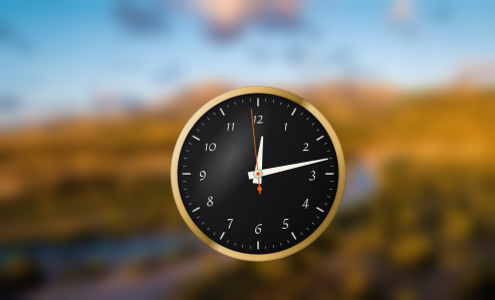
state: 12:12:59
